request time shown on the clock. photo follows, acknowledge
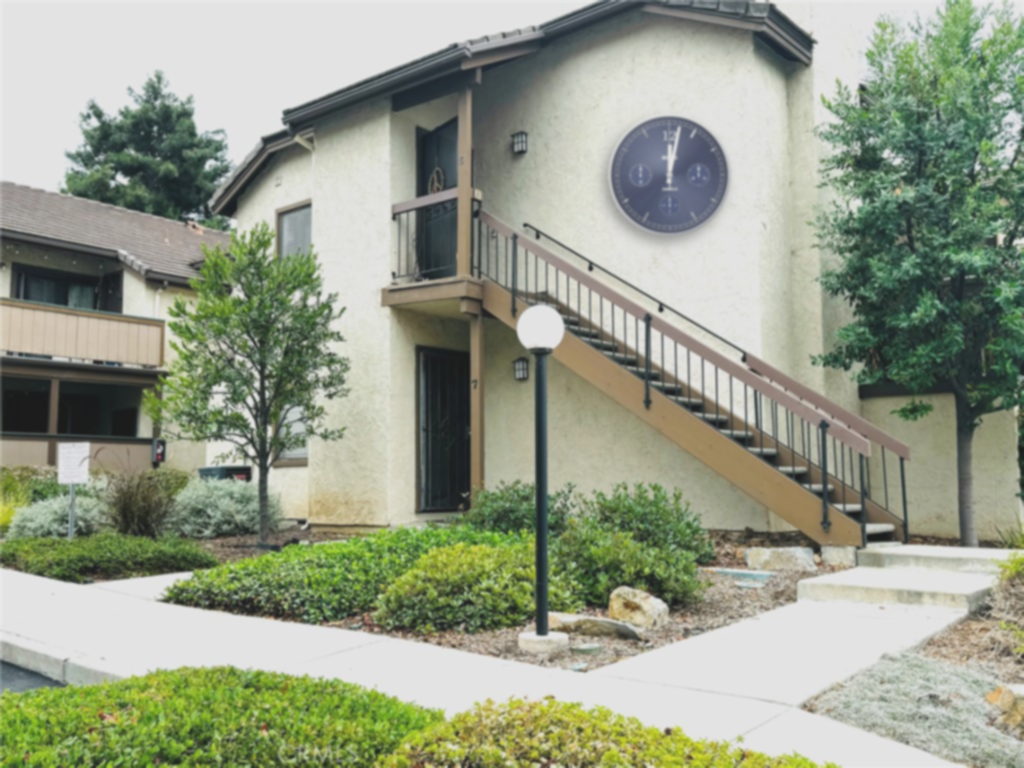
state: 12:02
